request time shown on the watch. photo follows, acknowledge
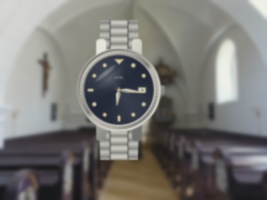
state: 6:16
